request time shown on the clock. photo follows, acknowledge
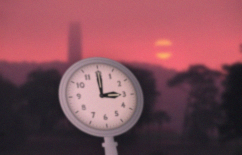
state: 3:00
